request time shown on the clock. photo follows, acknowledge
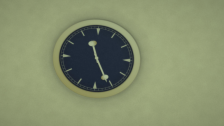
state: 11:26
